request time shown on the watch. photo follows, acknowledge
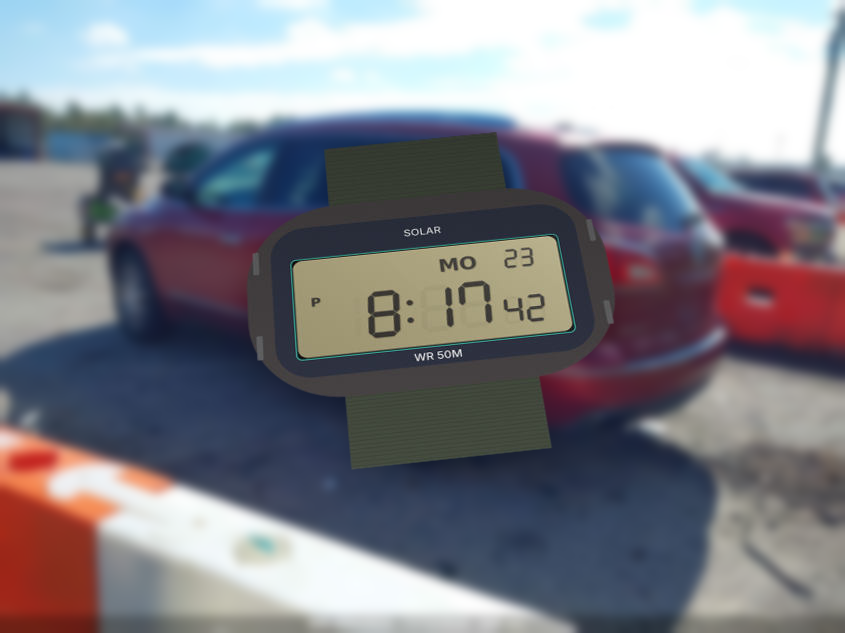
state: 8:17:42
